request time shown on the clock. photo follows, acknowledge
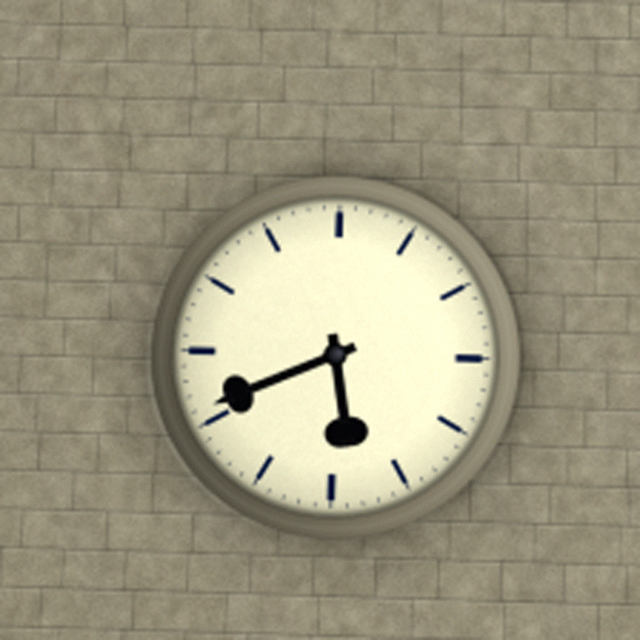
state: 5:41
